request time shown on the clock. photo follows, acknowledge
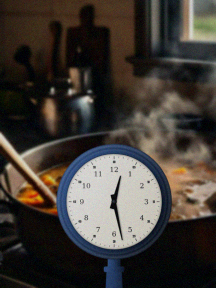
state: 12:28
